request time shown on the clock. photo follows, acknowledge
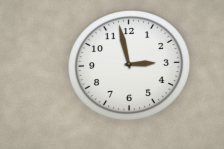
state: 2:58
